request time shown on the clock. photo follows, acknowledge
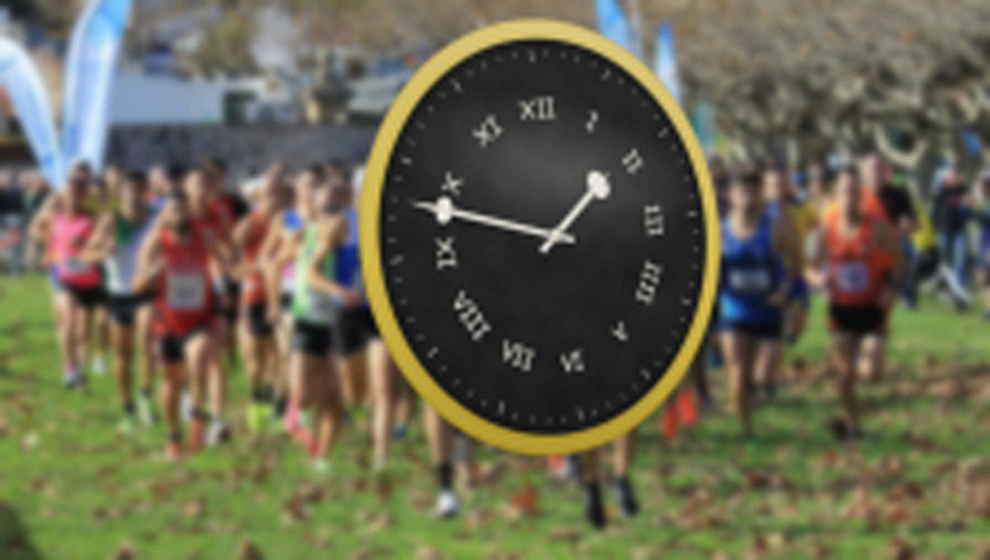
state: 1:48
